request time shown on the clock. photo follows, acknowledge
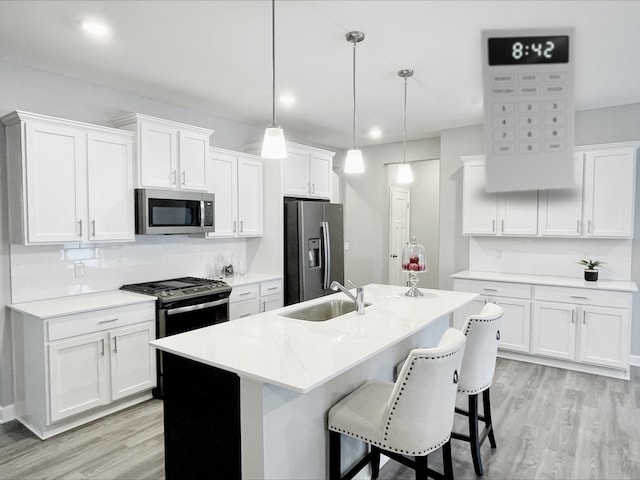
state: 8:42
